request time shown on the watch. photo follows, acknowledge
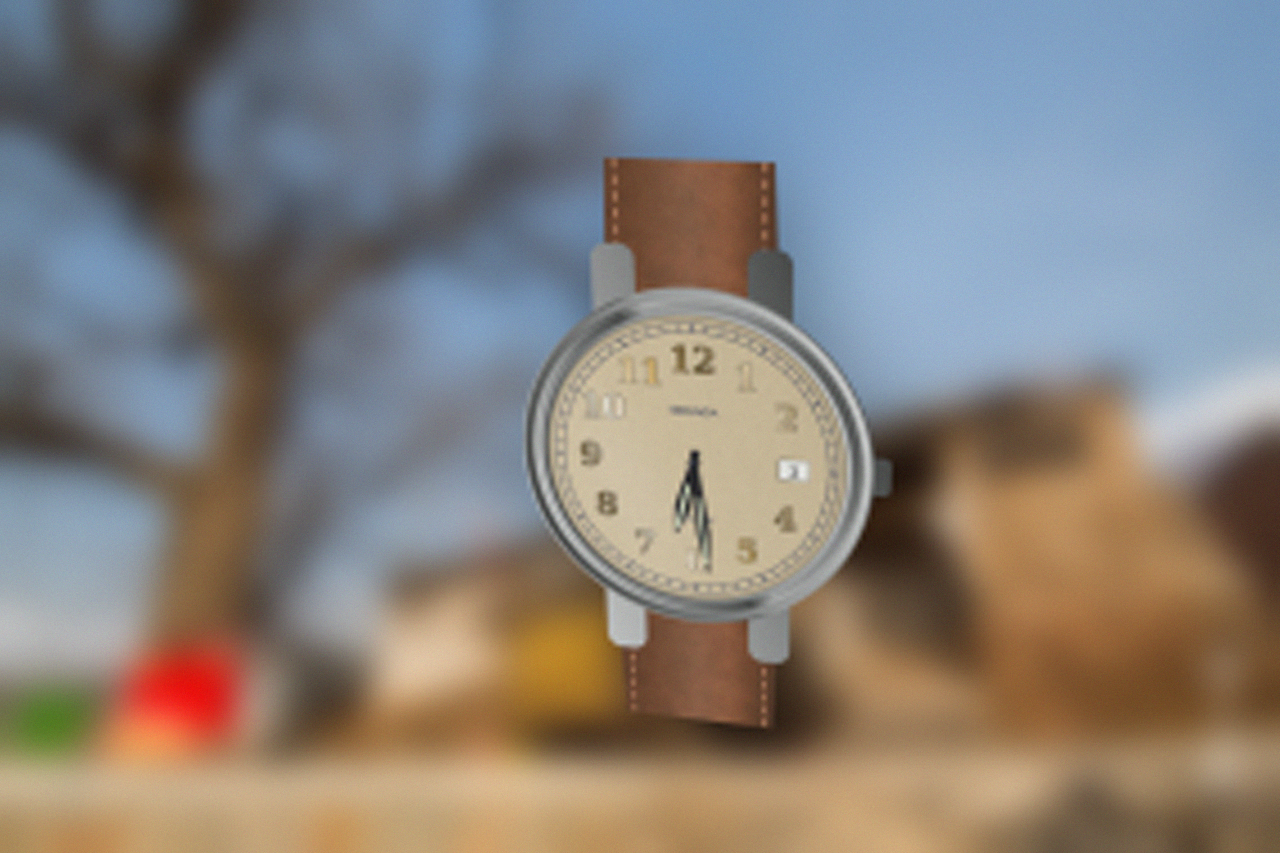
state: 6:29
